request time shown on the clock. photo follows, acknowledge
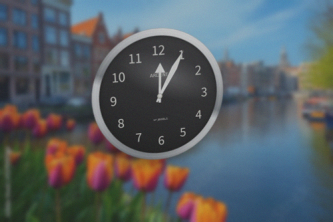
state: 12:05
